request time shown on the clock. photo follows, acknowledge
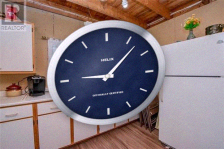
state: 9:07
